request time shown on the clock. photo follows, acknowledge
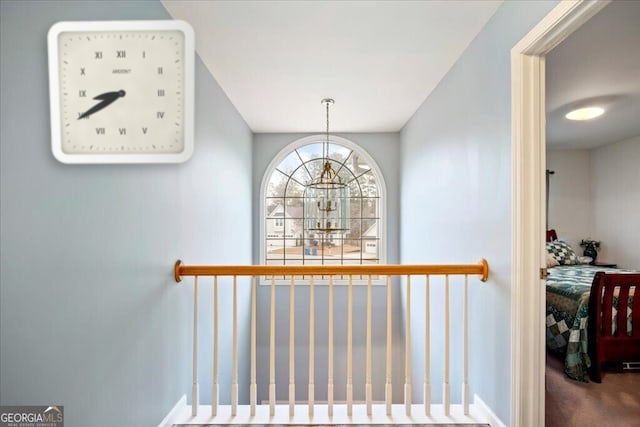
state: 8:40
